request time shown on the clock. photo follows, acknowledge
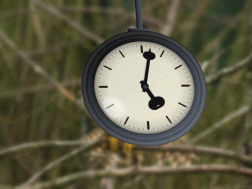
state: 5:02
